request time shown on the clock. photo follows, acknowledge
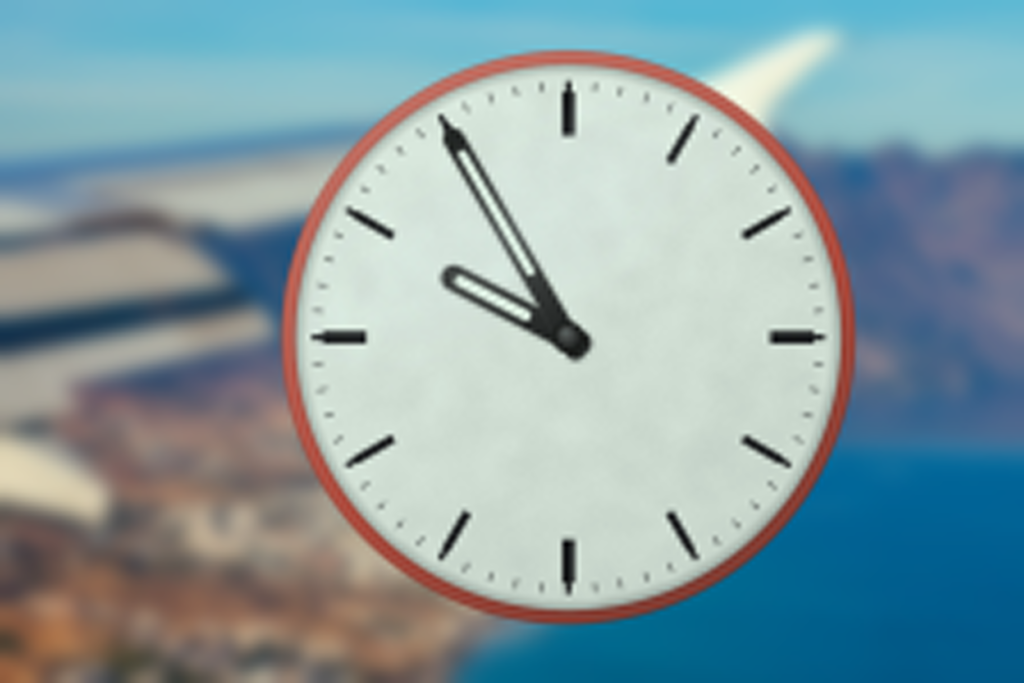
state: 9:55
